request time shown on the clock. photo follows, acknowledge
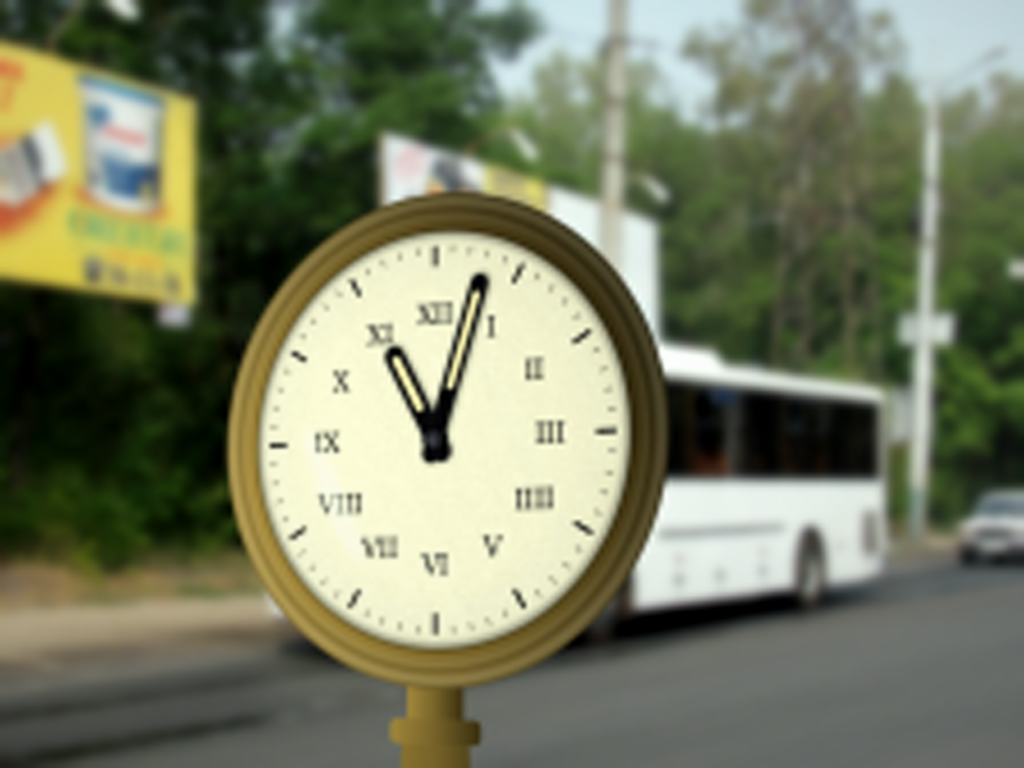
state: 11:03
